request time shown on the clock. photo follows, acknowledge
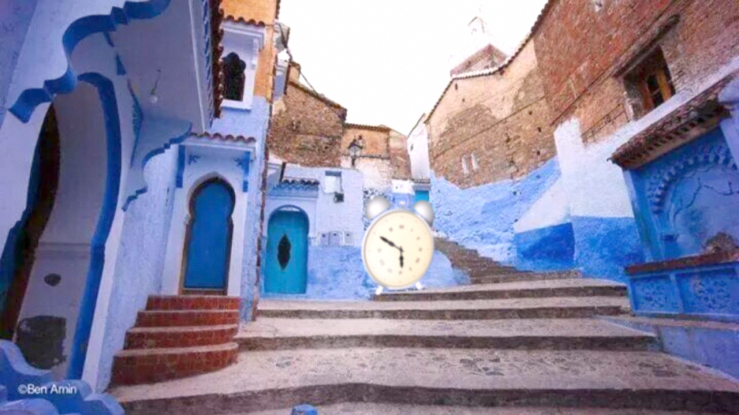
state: 5:50
